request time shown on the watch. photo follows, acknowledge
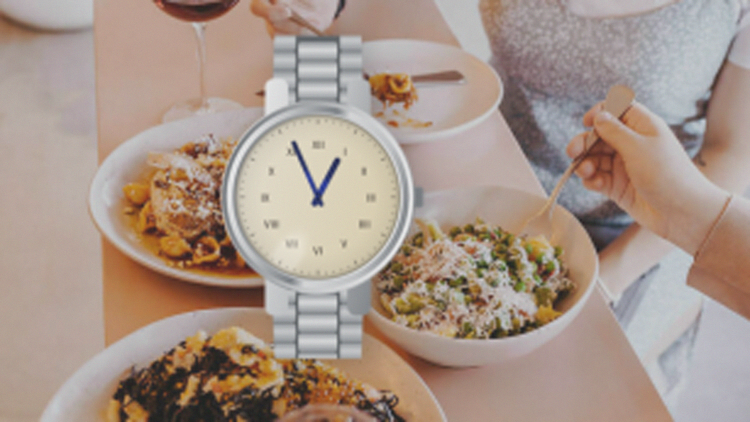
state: 12:56
